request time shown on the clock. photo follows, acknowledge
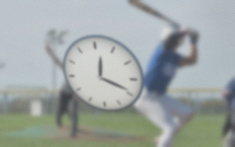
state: 12:19
